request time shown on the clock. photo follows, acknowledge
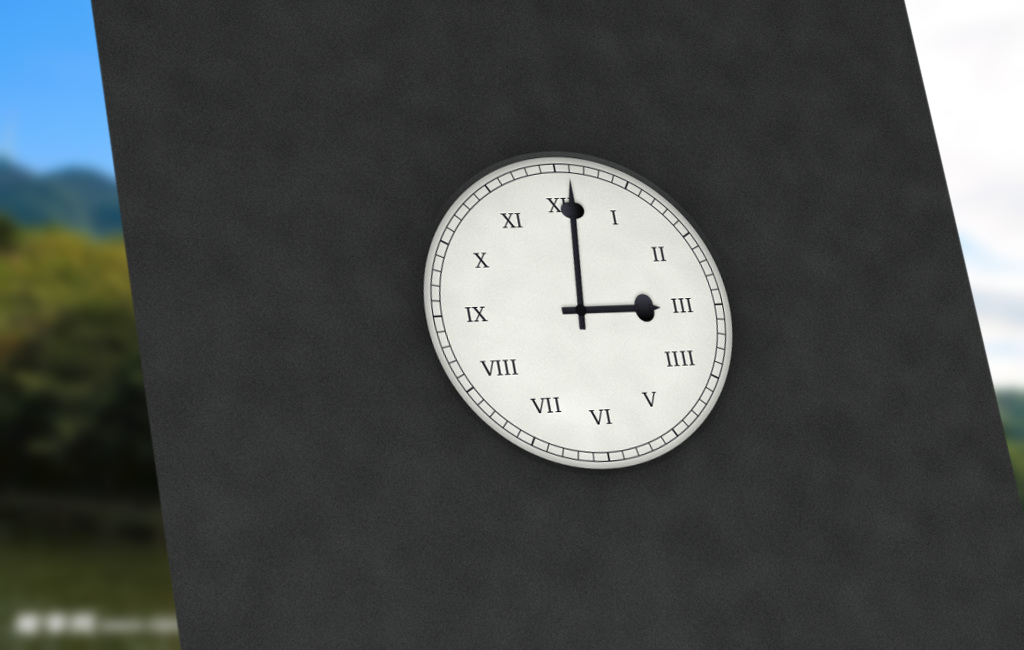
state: 3:01
